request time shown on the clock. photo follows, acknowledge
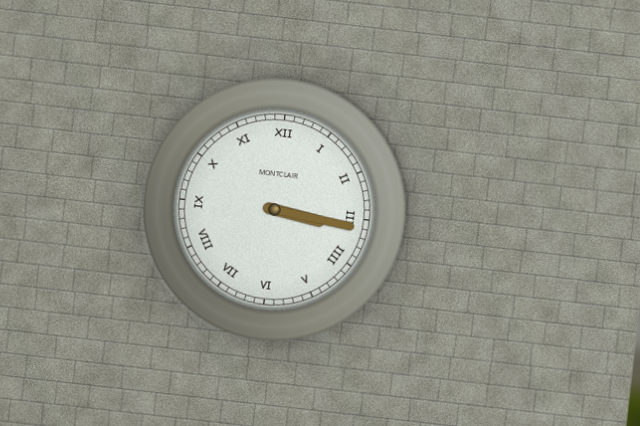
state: 3:16
